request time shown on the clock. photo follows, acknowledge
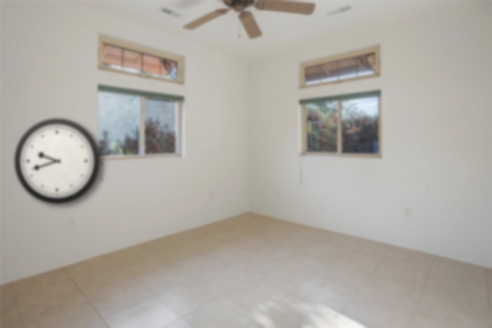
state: 9:42
